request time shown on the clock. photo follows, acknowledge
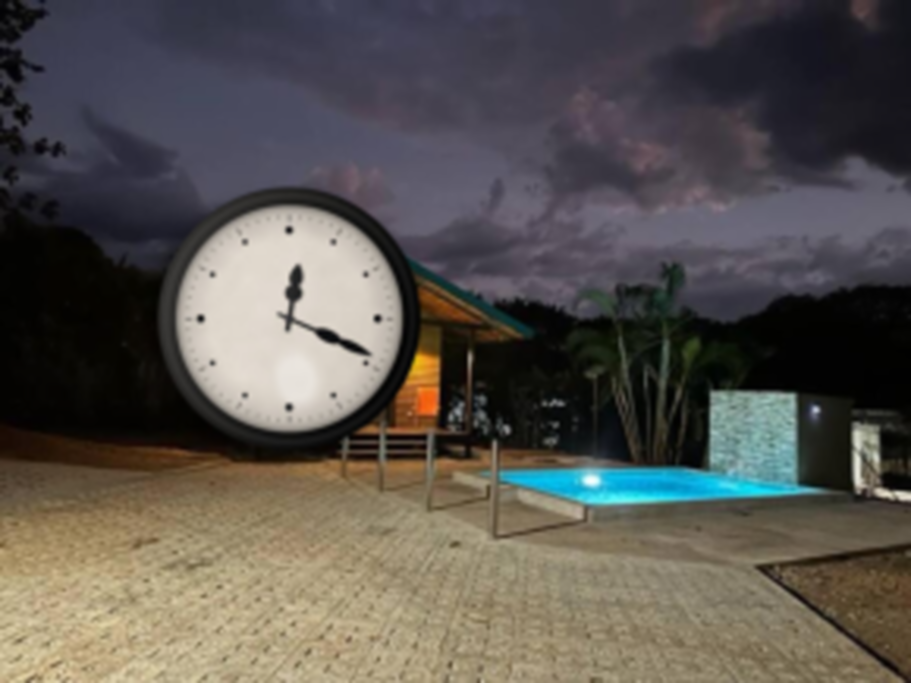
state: 12:19
